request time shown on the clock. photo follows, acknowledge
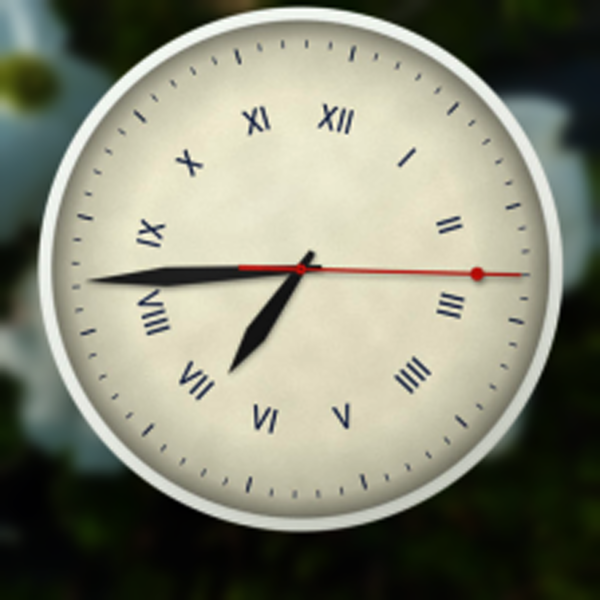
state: 6:42:13
